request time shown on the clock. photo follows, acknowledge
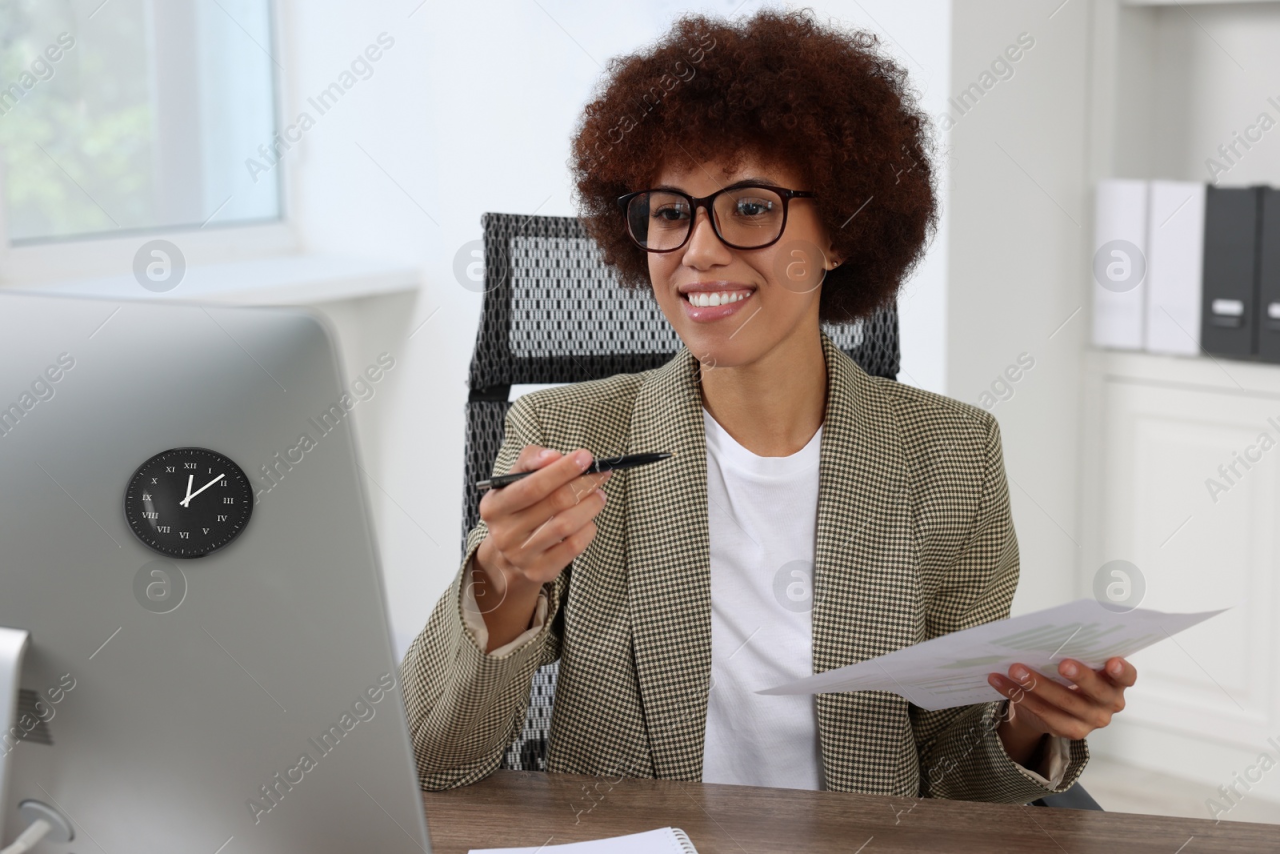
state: 12:08
